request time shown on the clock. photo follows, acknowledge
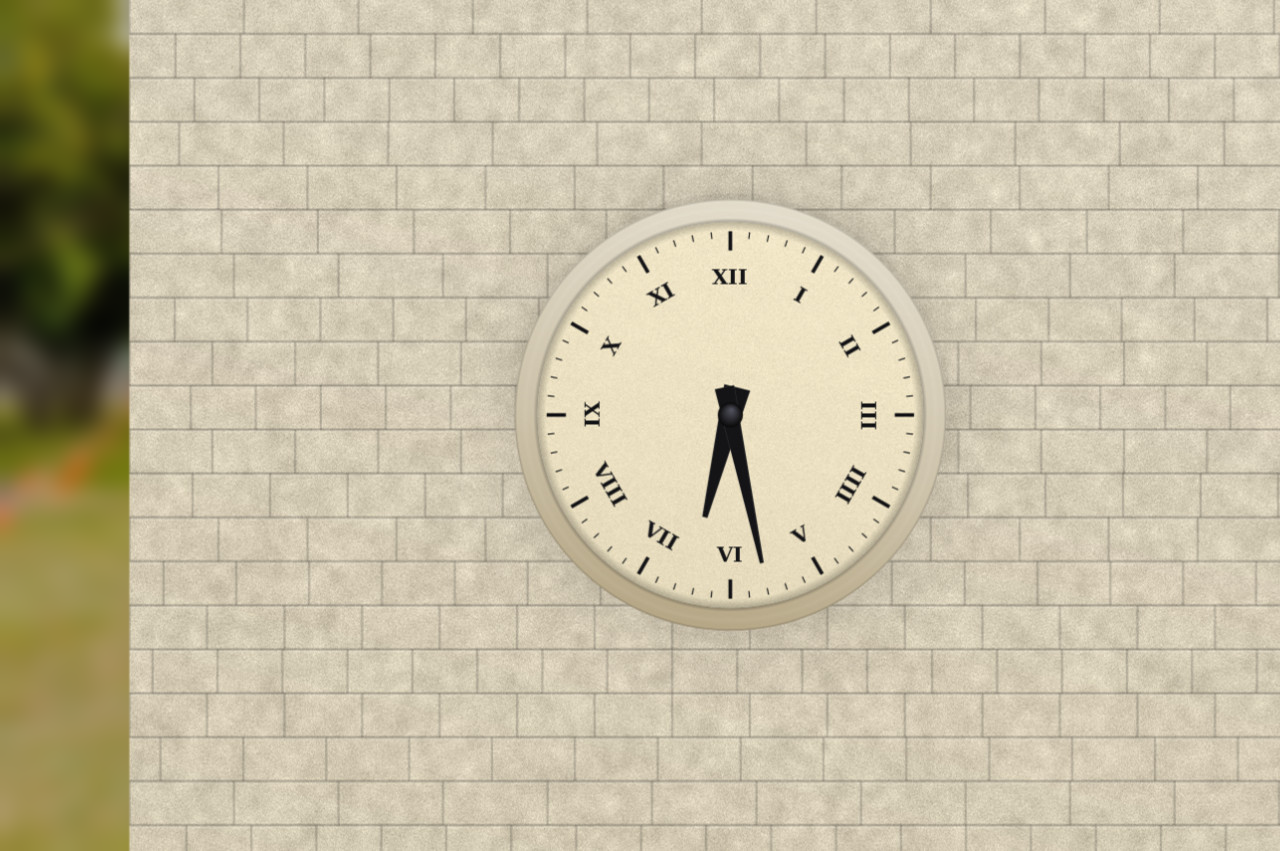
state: 6:28
